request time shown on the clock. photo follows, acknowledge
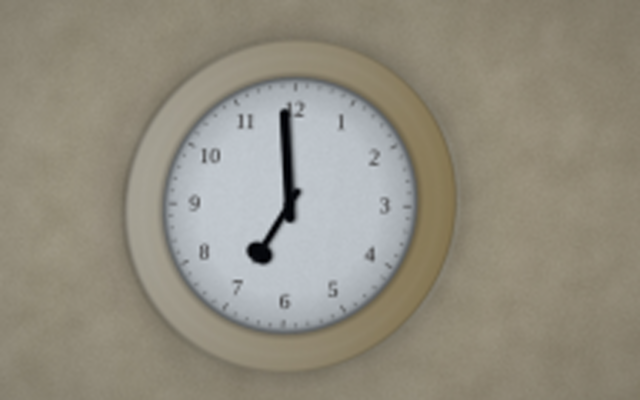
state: 6:59
